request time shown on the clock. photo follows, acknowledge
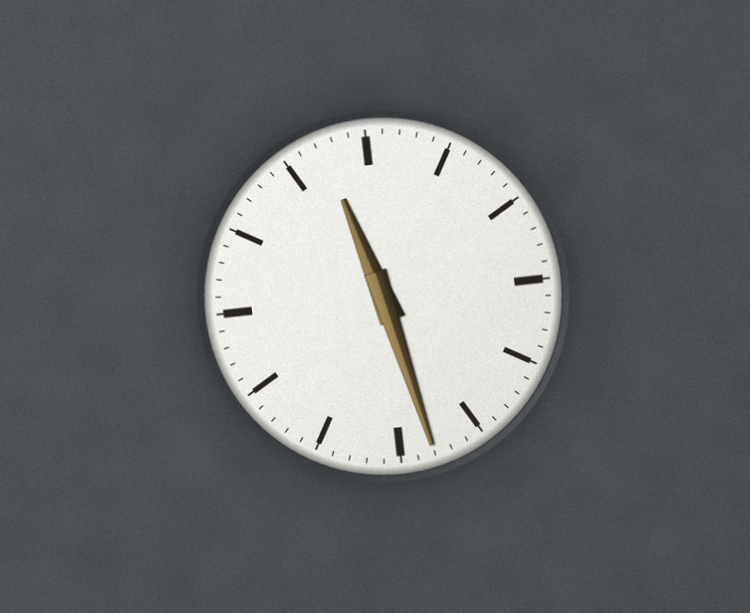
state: 11:28
